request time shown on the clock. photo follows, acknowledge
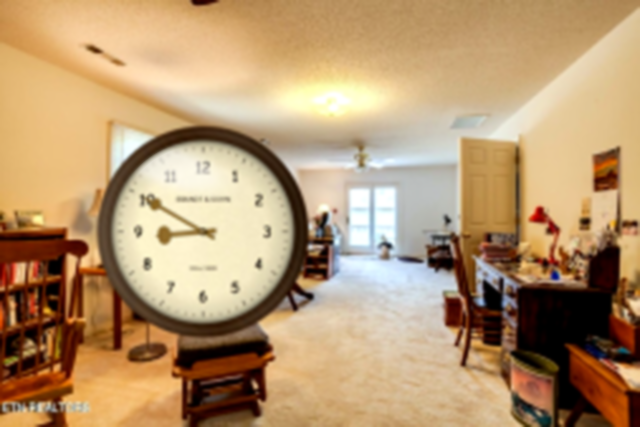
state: 8:50
